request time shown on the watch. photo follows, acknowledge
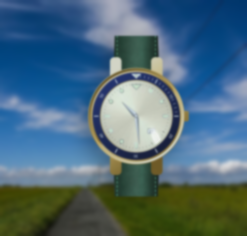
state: 10:29
